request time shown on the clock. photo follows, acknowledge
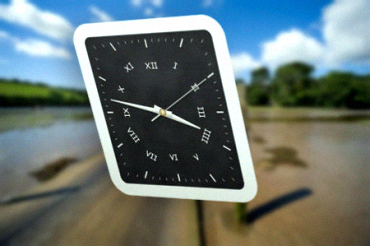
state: 3:47:10
